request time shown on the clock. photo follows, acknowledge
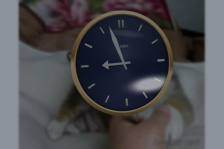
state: 8:57
